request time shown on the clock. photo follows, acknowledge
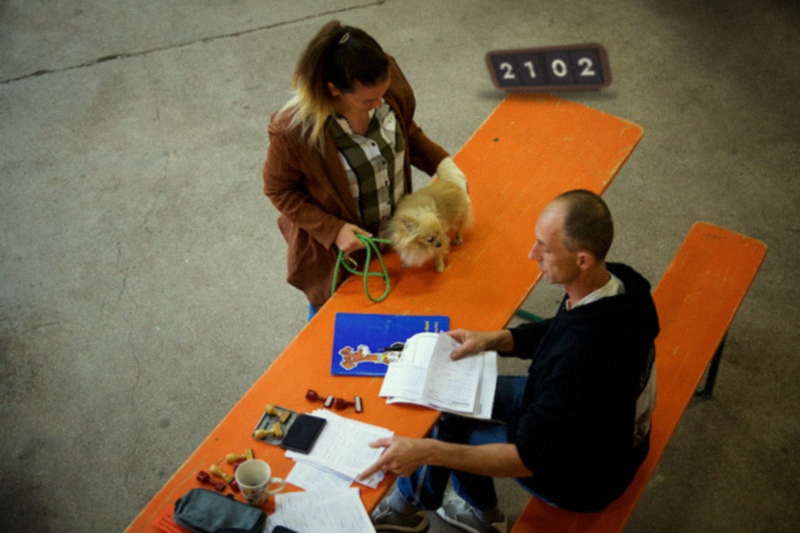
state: 21:02
